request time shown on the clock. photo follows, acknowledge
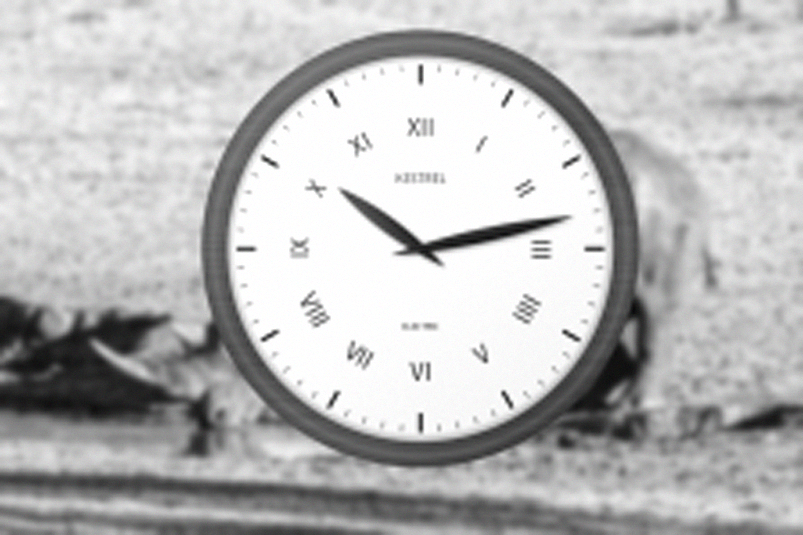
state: 10:13
